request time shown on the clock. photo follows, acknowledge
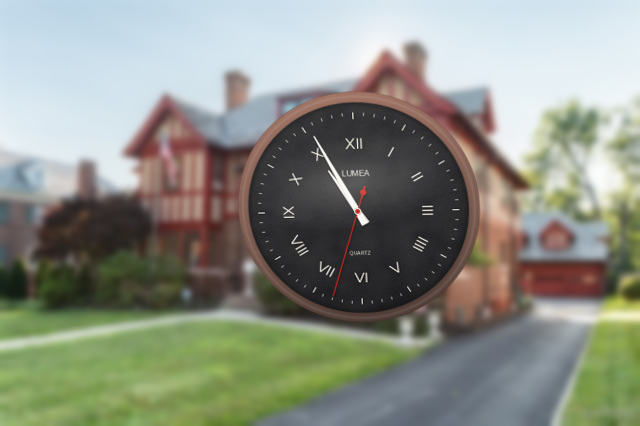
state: 10:55:33
